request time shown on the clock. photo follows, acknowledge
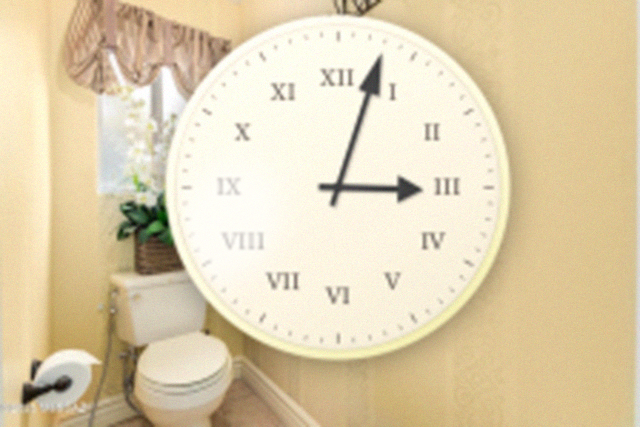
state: 3:03
